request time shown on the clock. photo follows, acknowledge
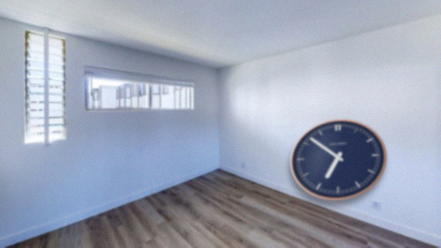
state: 6:52
